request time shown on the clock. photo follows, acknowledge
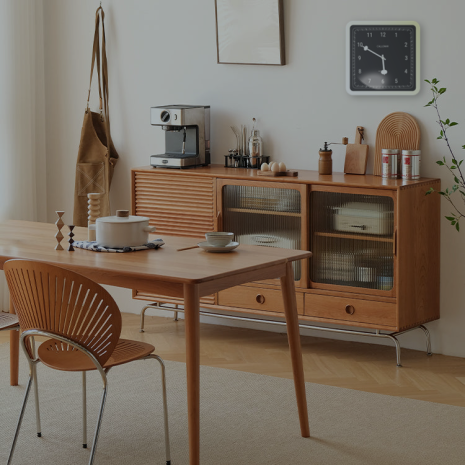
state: 5:50
